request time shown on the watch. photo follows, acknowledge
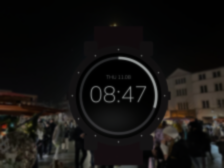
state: 8:47
